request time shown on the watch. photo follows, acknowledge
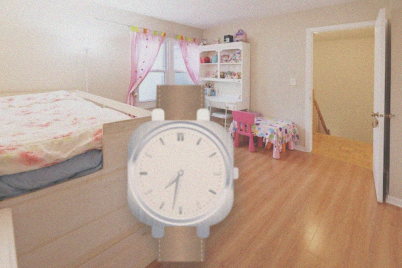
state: 7:32
